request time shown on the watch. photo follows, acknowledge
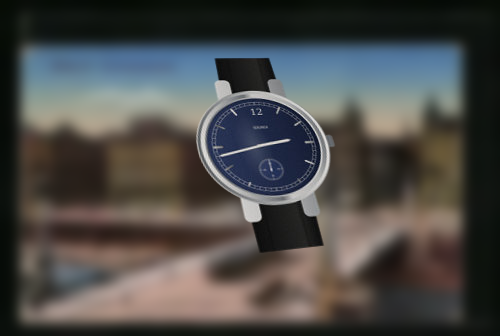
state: 2:43
